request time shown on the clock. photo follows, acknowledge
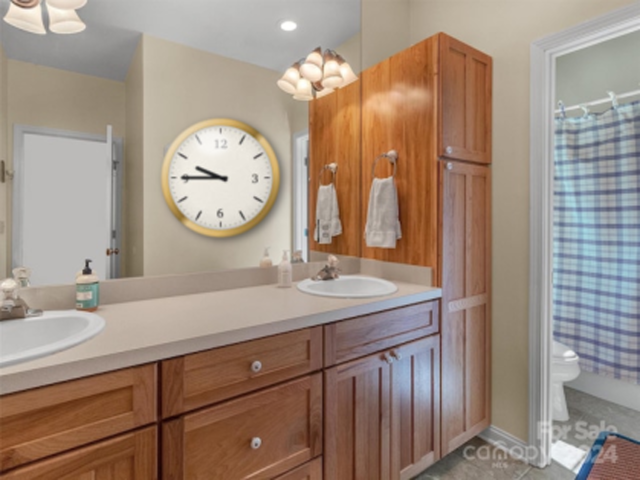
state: 9:45
